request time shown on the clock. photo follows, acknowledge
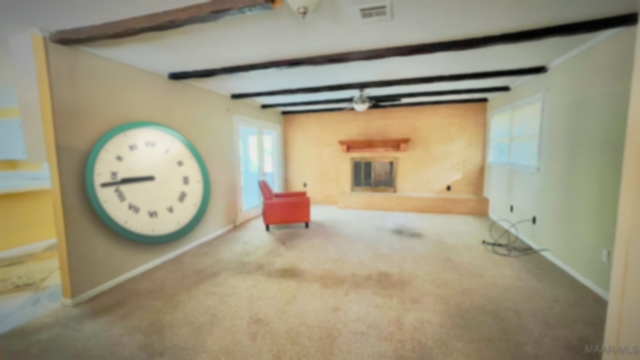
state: 8:43
